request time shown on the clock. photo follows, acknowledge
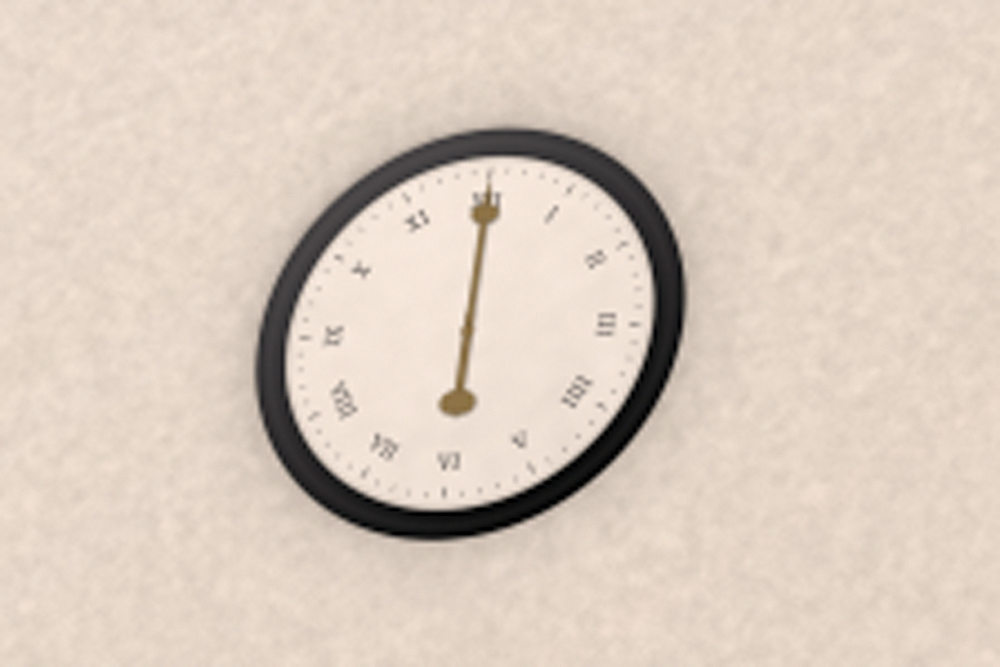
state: 6:00
